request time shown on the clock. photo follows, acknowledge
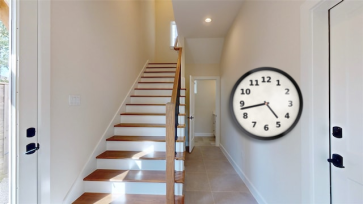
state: 4:43
